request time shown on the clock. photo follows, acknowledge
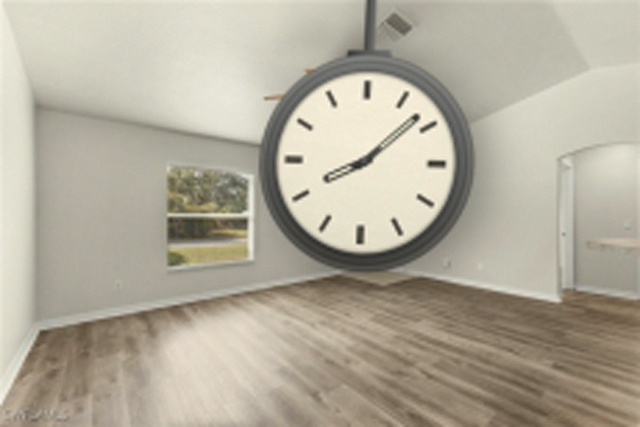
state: 8:08
